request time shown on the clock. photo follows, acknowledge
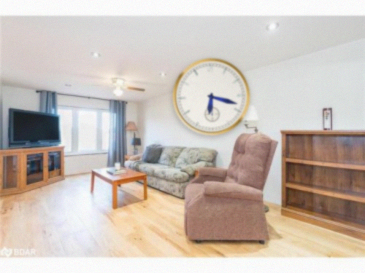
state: 6:18
